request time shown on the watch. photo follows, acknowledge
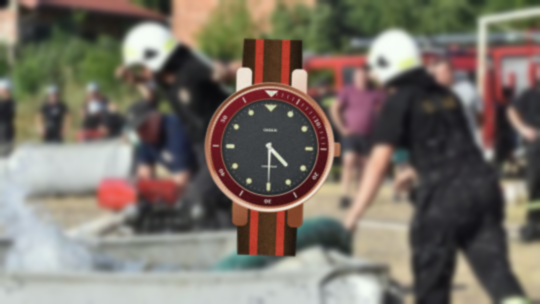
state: 4:30
